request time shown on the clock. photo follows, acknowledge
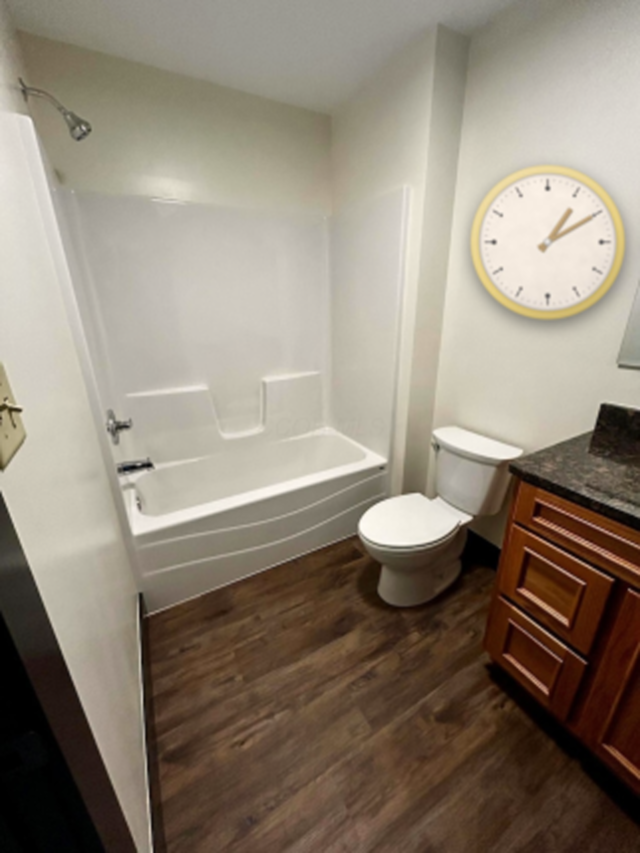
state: 1:10
